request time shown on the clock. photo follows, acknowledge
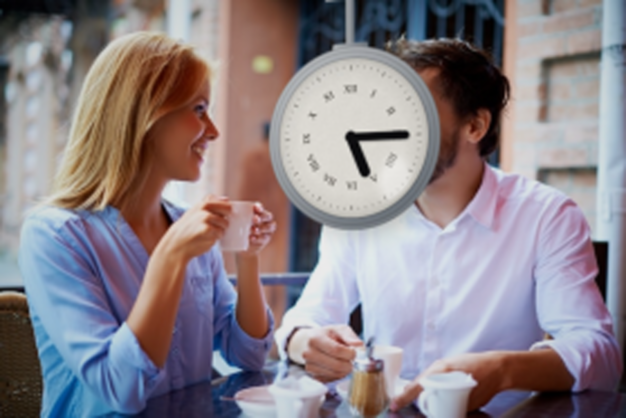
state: 5:15
